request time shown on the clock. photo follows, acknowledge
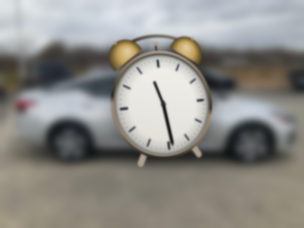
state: 11:29
